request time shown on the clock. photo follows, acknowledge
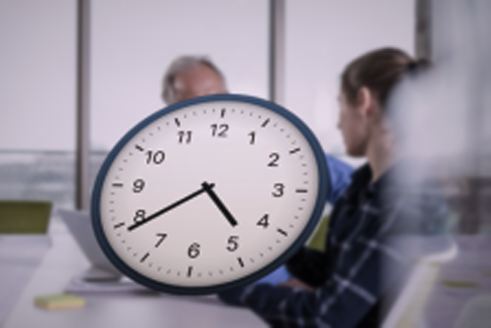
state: 4:39
